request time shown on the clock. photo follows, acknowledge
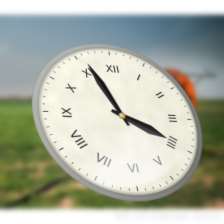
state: 3:56
